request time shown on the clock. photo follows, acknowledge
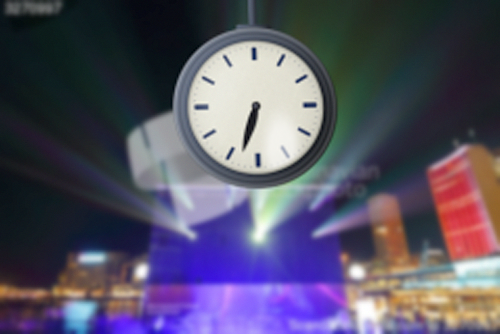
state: 6:33
